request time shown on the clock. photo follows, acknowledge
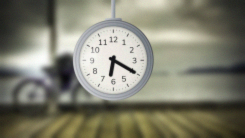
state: 6:20
